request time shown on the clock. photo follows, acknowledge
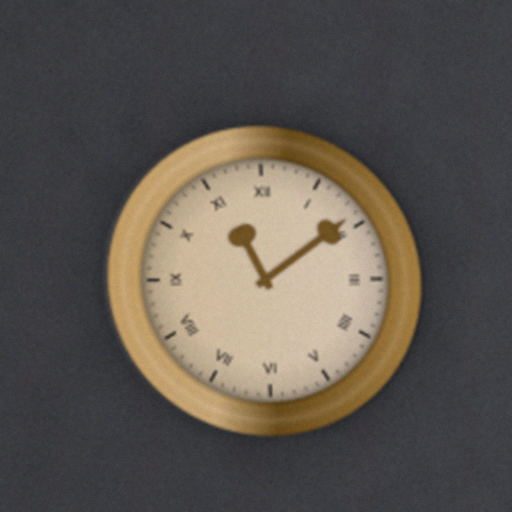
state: 11:09
